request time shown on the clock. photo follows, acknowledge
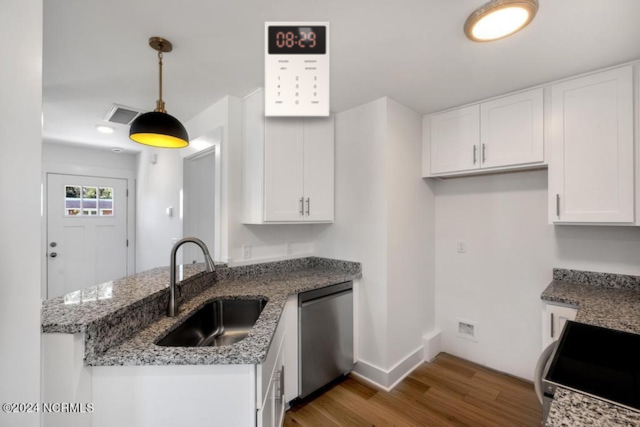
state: 8:29
